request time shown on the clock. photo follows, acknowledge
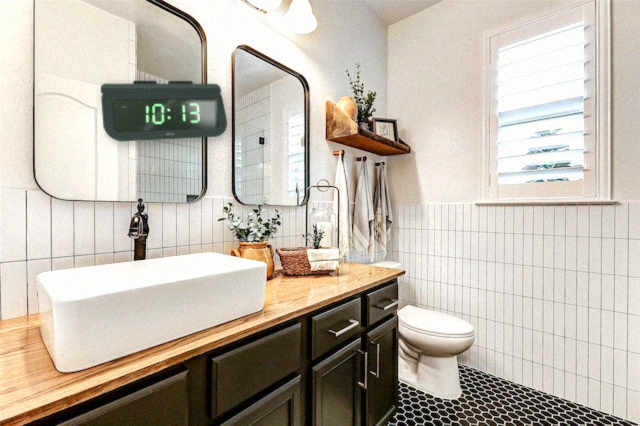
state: 10:13
